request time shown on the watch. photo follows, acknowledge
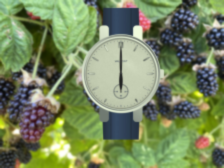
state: 6:00
